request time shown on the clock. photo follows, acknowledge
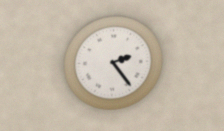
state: 2:24
